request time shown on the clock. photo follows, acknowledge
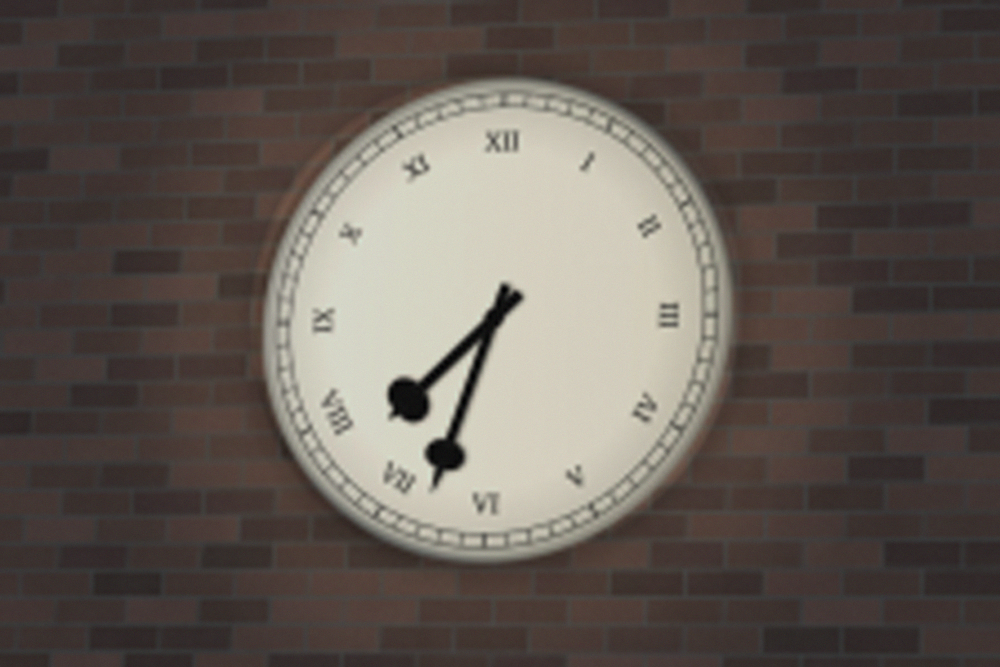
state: 7:33
